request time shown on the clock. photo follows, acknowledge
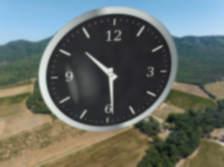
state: 10:29
